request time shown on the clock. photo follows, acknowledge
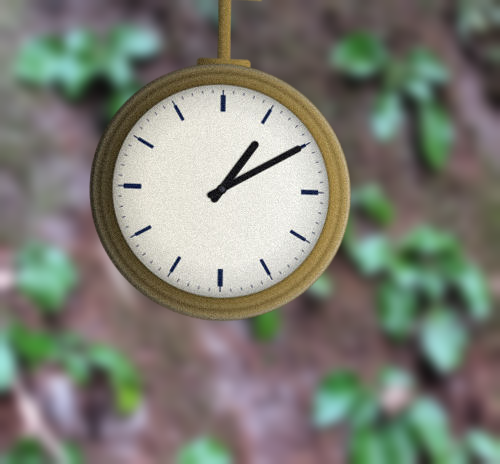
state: 1:10
